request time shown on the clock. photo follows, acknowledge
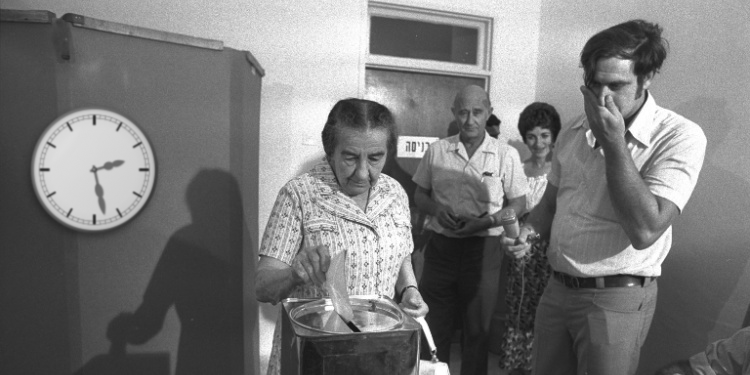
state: 2:28
